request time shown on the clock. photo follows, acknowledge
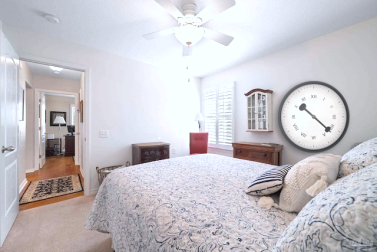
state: 10:22
